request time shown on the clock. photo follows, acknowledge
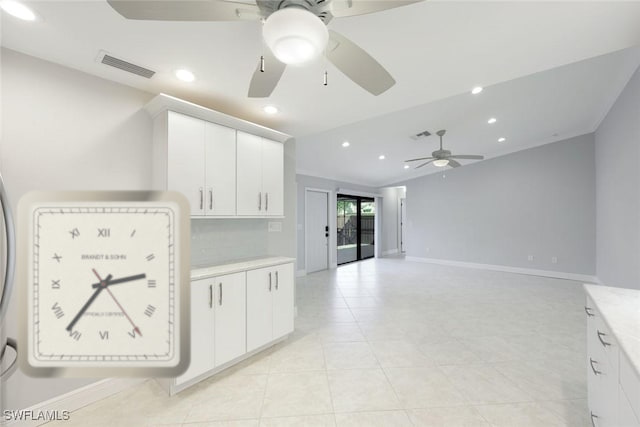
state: 2:36:24
